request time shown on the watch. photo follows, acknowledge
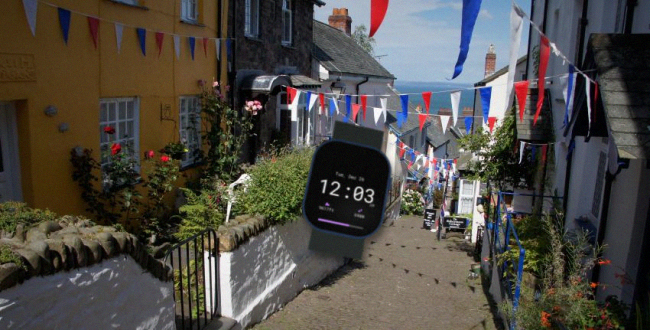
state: 12:03
